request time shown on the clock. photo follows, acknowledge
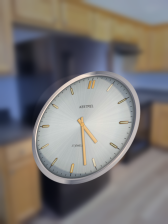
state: 4:27
